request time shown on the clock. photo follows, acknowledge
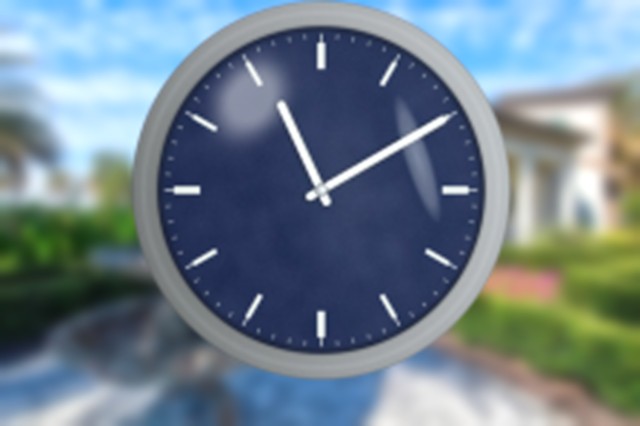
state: 11:10
